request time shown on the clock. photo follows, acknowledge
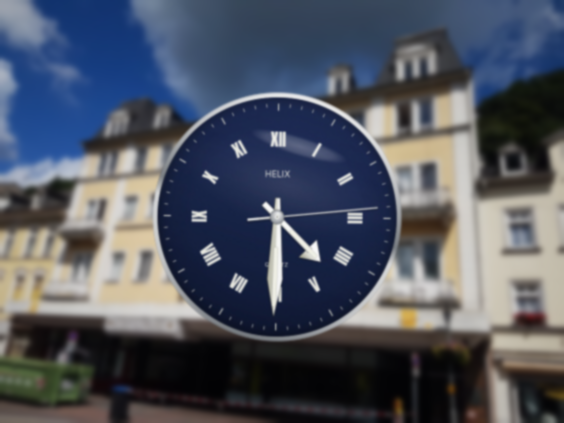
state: 4:30:14
